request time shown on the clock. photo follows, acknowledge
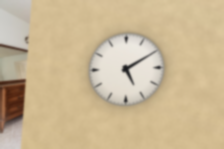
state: 5:10
